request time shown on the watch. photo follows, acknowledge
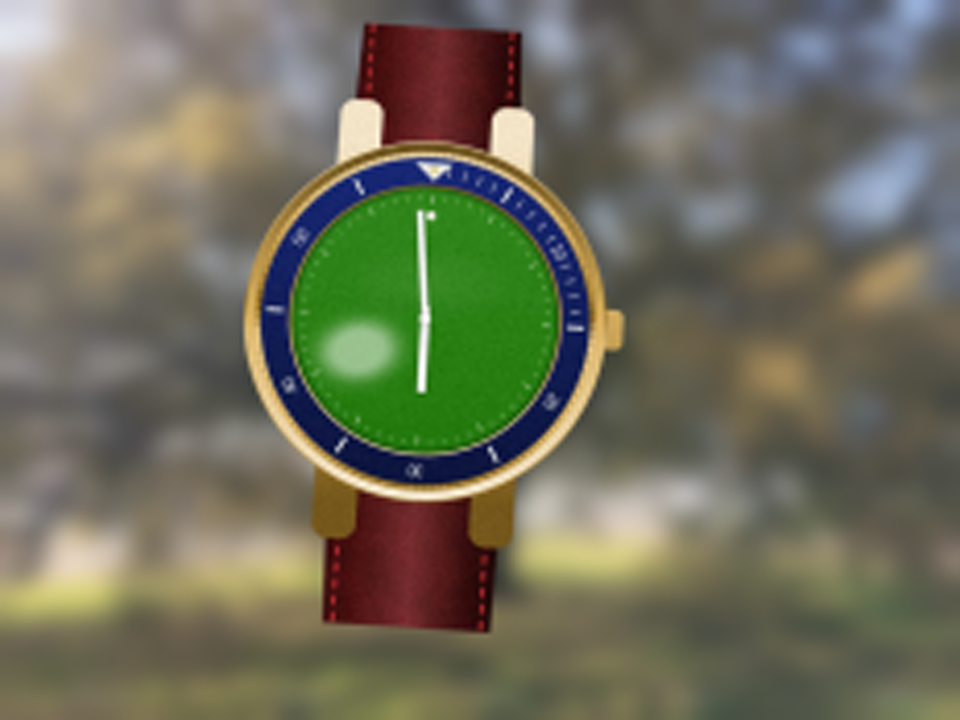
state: 5:59
